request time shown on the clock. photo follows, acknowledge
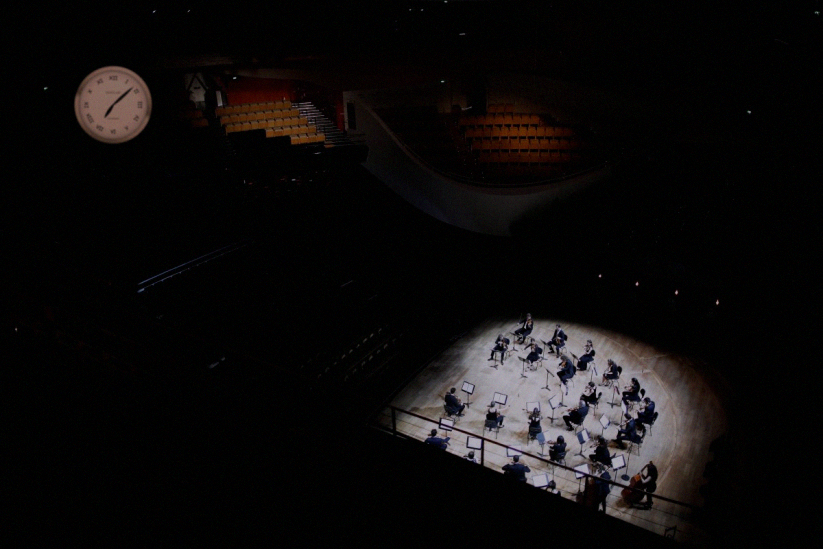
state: 7:08
